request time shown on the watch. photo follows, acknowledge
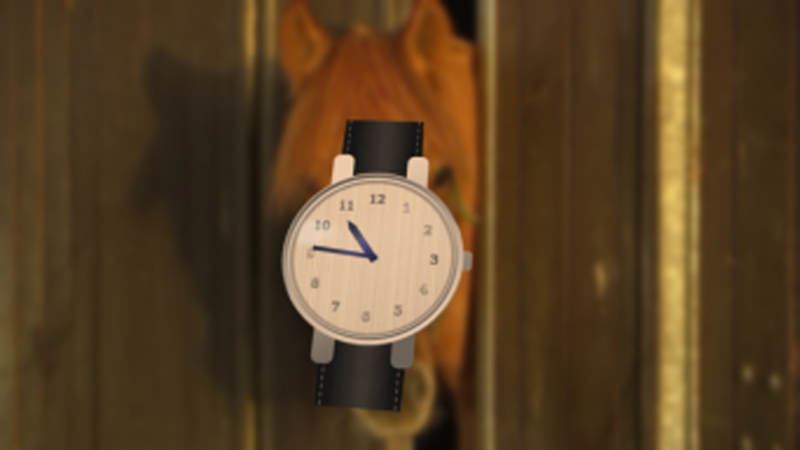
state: 10:46
